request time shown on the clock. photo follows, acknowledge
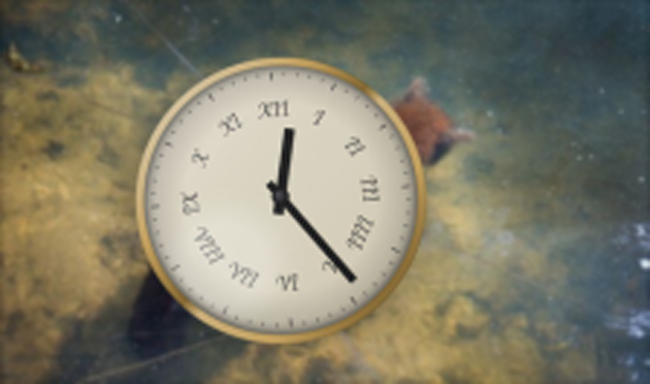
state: 12:24
